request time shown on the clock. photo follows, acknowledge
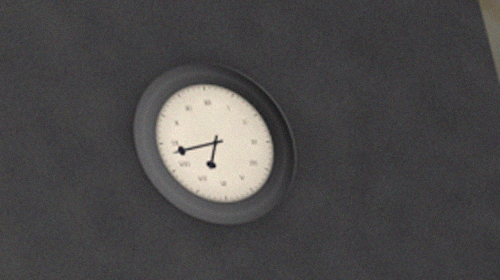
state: 6:43
